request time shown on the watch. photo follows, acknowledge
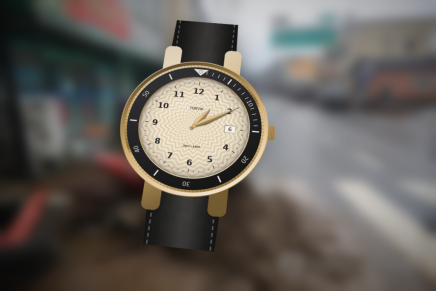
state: 1:10
